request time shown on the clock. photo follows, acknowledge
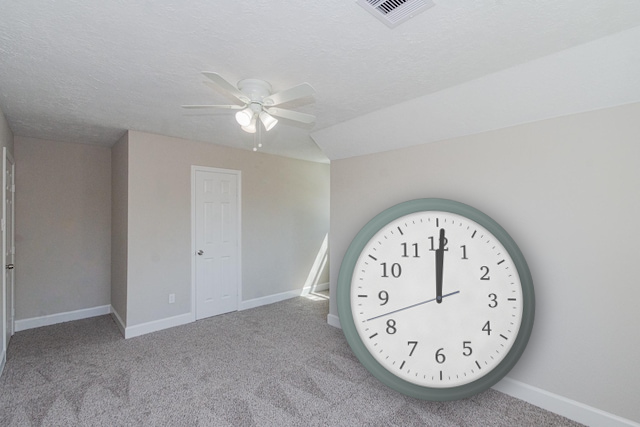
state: 12:00:42
